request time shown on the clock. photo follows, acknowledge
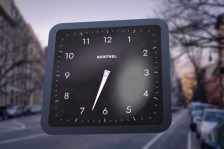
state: 6:33
